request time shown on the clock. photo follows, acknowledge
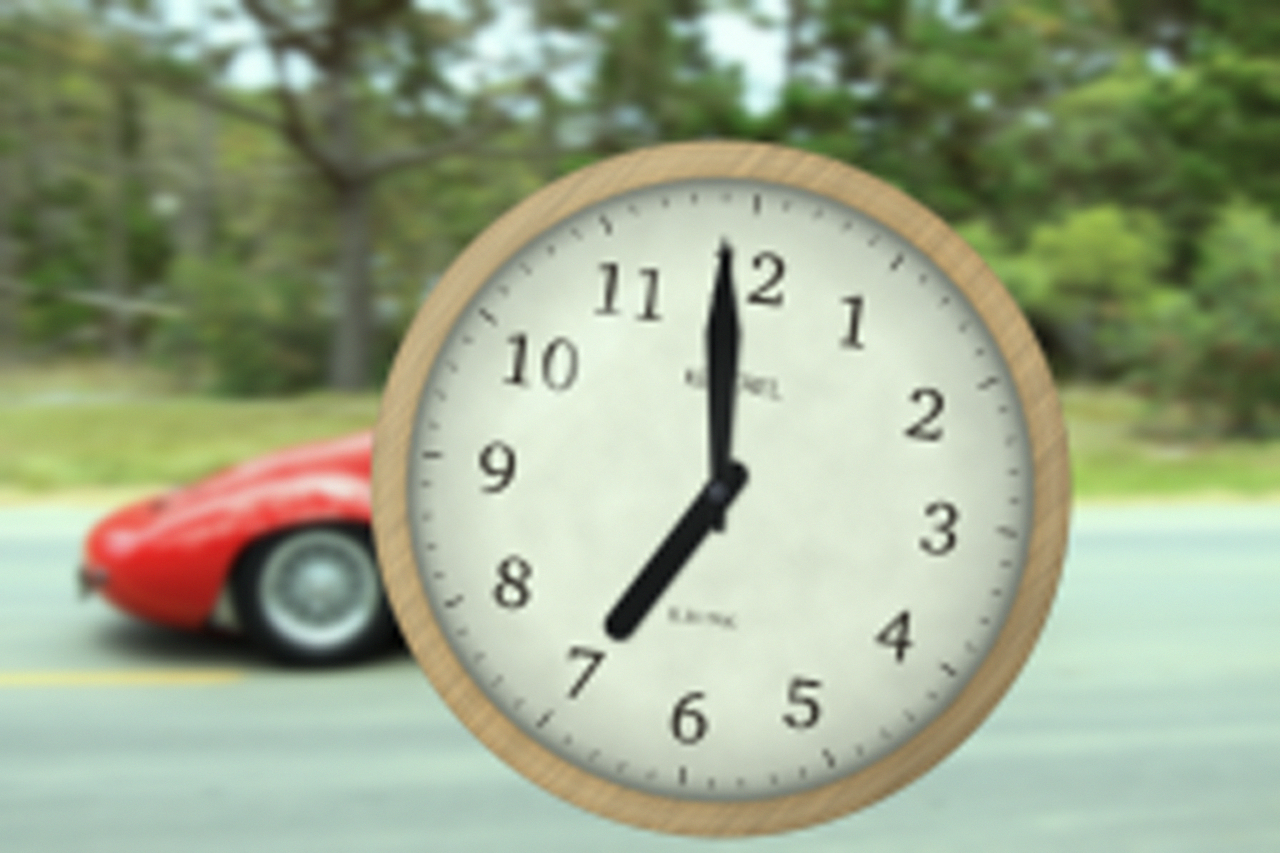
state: 6:59
